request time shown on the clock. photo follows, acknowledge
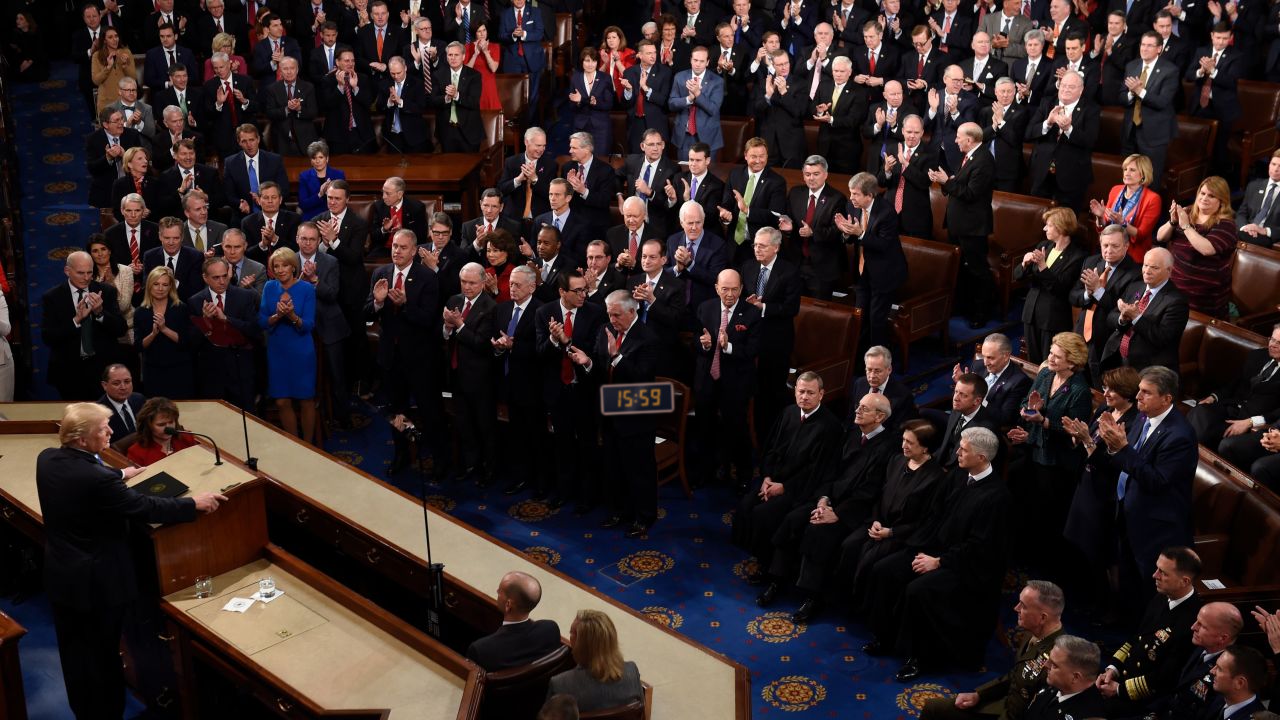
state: 15:59
